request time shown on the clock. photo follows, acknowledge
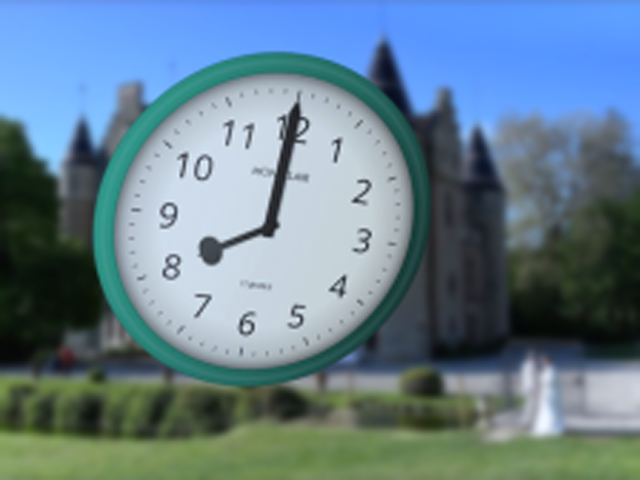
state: 8:00
